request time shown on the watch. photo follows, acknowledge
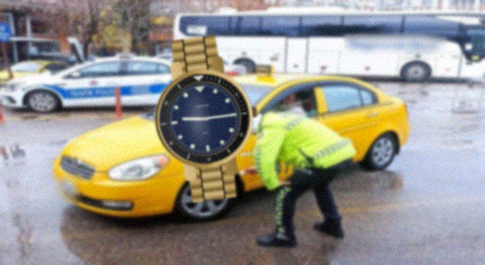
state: 9:15
